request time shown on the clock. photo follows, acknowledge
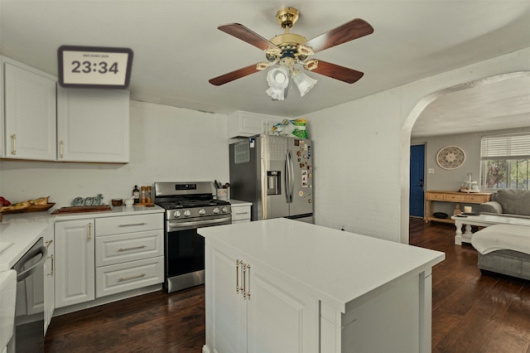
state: 23:34
